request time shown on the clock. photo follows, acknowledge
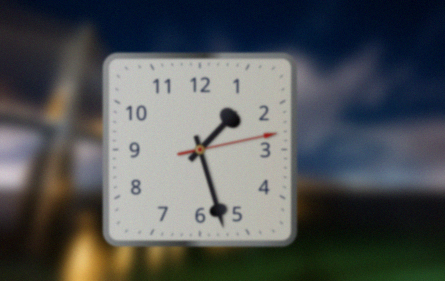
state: 1:27:13
